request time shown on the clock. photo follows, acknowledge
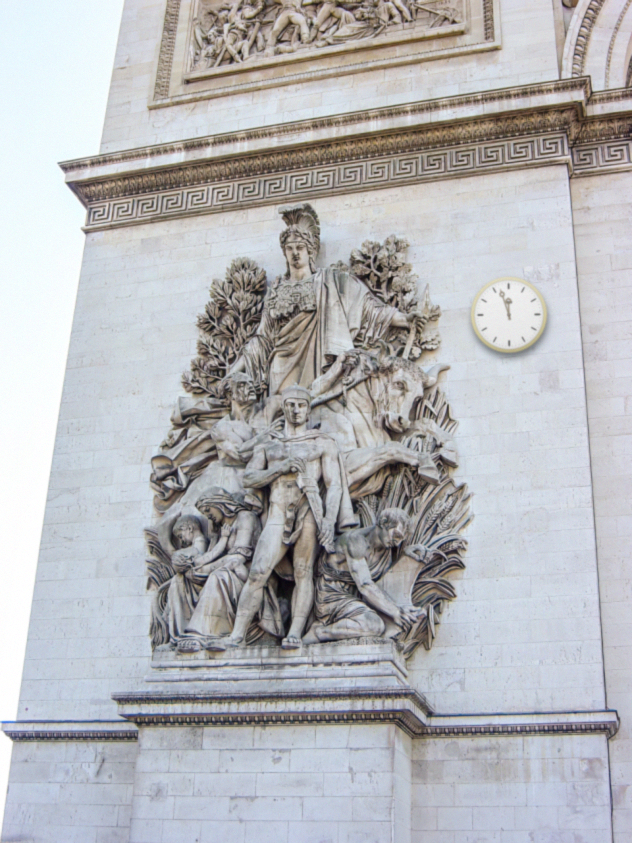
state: 11:57
